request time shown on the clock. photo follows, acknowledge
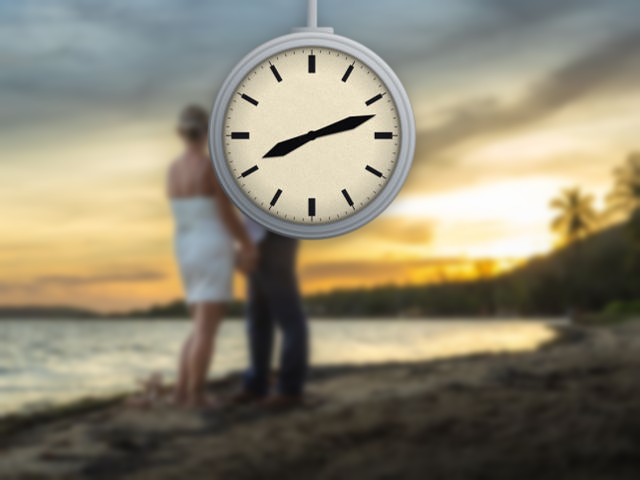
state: 8:12
